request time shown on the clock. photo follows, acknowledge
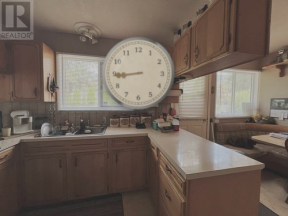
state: 8:44
